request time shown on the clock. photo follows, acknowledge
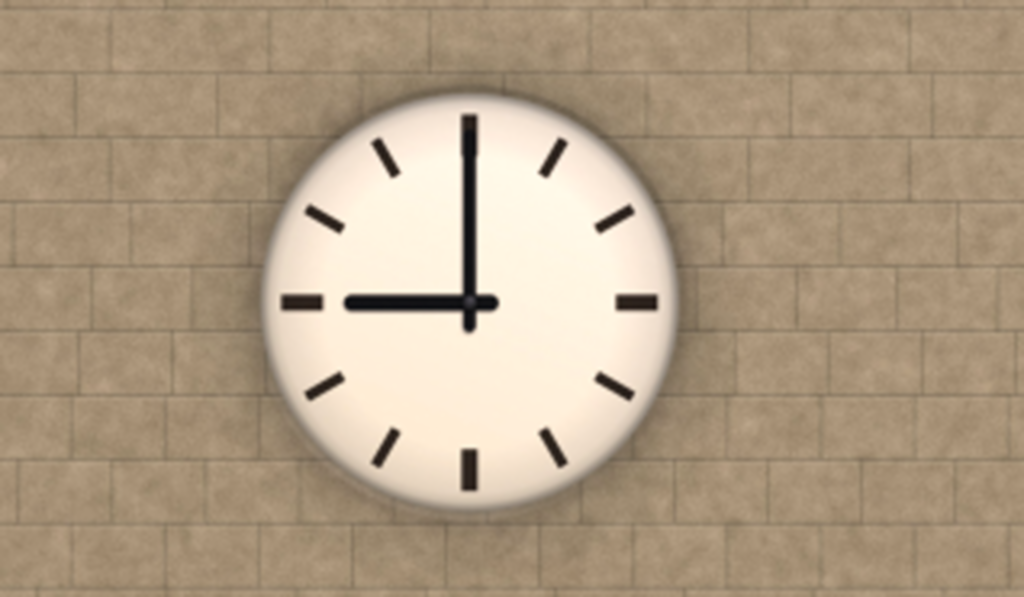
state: 9:00
